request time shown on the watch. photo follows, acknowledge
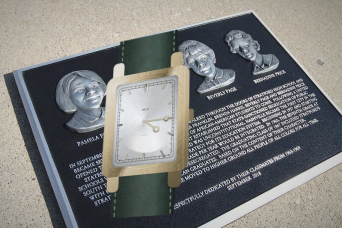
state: 4:15
